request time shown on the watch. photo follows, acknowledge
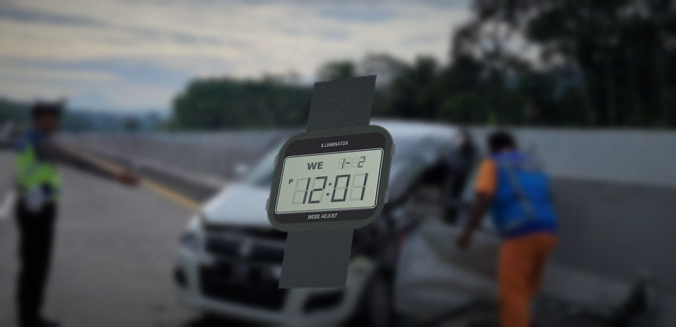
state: 12:01
